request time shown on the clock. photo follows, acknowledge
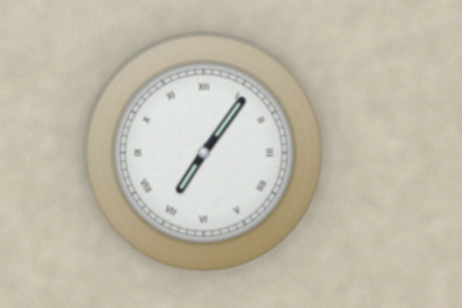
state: 7:06
